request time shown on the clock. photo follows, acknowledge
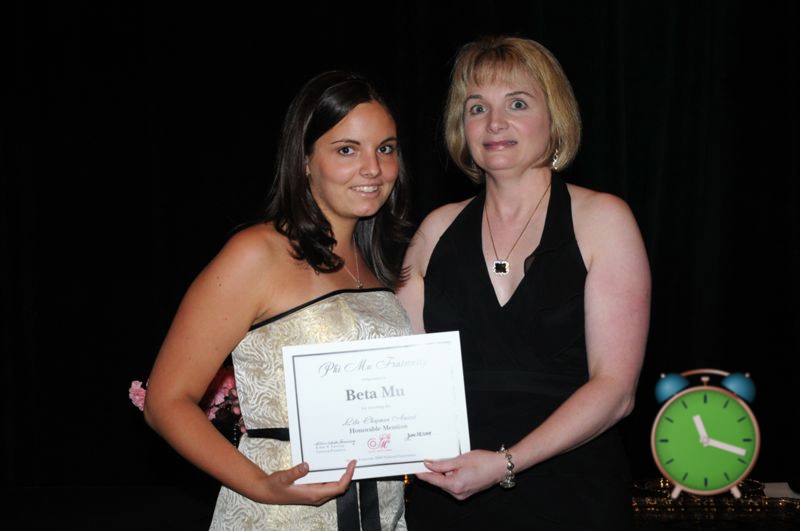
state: 11:18
